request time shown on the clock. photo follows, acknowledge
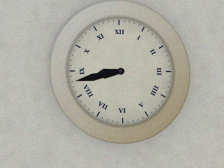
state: 8:43
